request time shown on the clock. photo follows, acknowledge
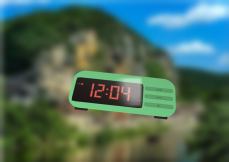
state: 12:04
